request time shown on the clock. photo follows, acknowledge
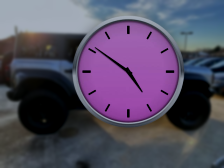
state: 4:51
